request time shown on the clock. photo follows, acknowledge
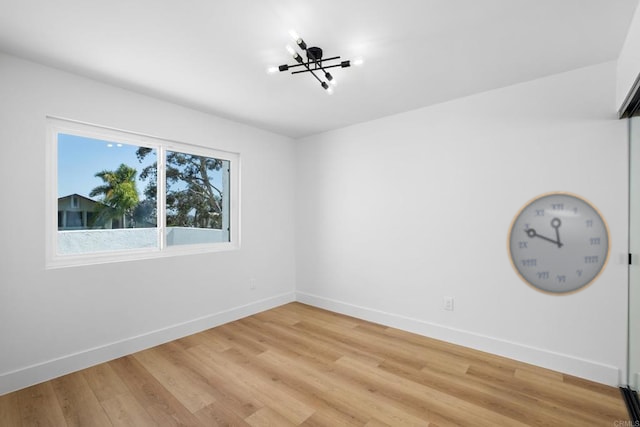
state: 11:49
